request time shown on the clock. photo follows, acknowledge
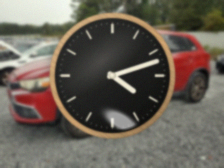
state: 4:12
